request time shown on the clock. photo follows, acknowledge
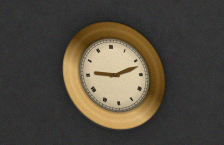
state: 9:12
